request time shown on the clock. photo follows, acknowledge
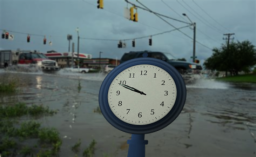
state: 9:49
